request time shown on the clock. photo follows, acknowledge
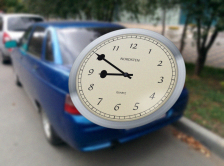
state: 8:50
